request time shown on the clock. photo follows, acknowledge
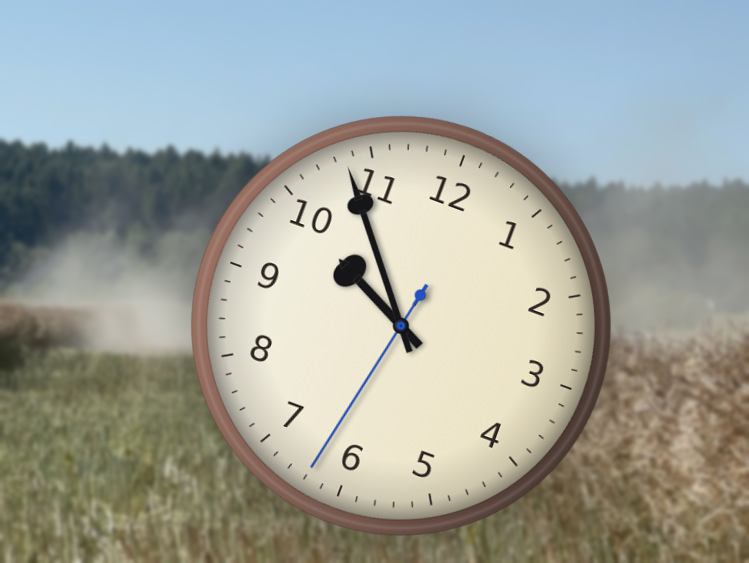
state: 9:53:32
